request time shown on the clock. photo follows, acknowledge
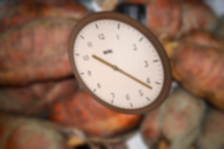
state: 10:22
